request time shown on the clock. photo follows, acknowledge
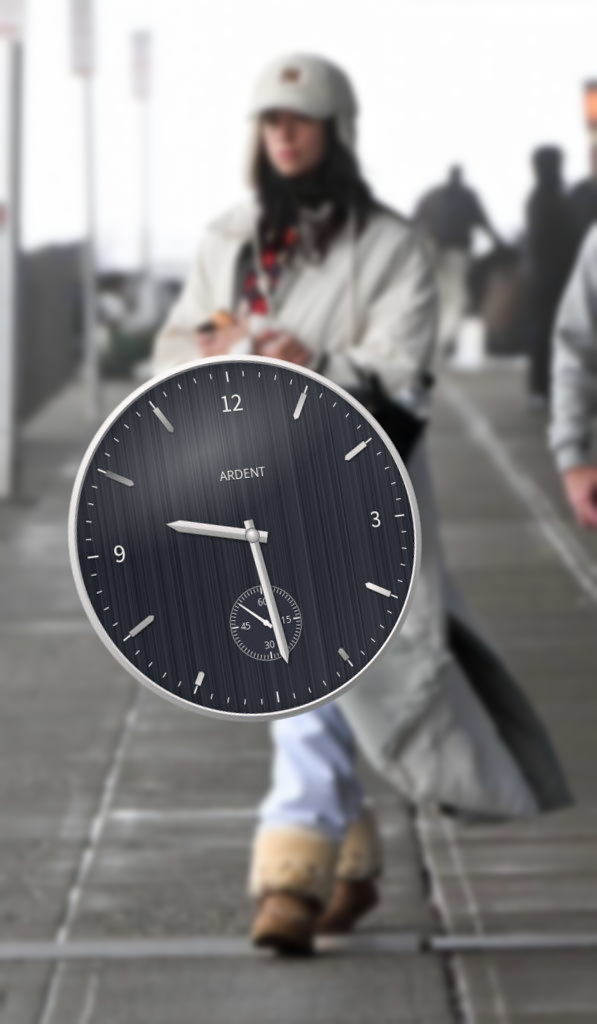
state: 9:28:52
